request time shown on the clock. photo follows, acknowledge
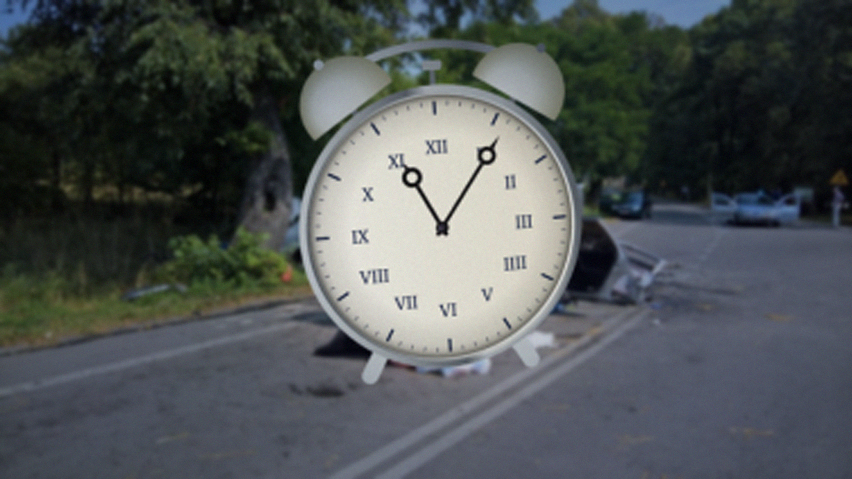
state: 11:06
